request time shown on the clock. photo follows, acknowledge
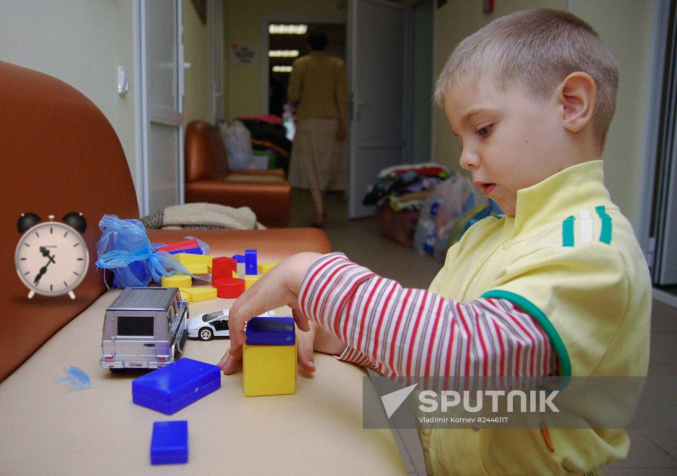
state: 10:36
